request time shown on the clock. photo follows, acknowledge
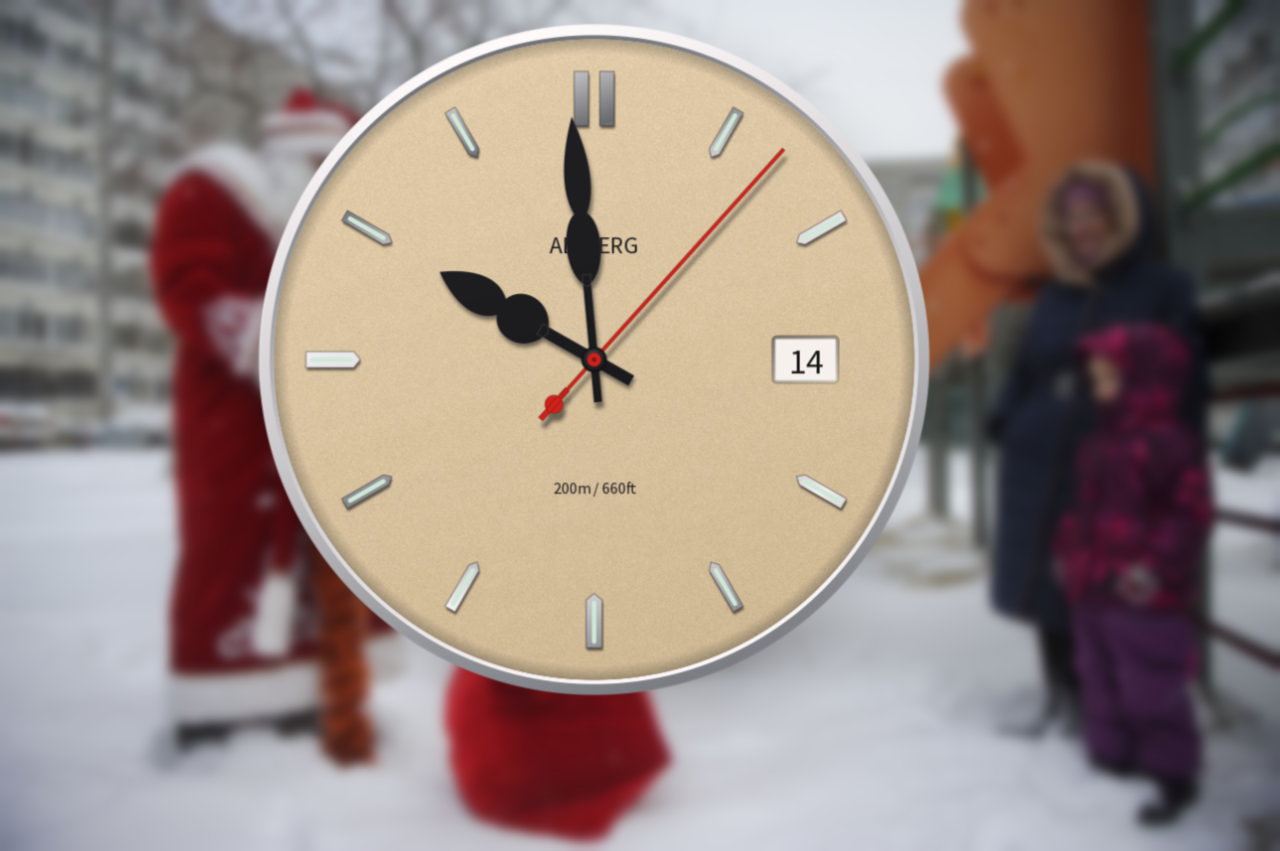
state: 9:59:07
